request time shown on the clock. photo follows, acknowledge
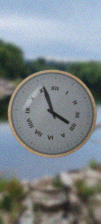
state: 3:56
